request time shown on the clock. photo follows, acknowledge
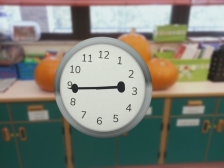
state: 2:44
